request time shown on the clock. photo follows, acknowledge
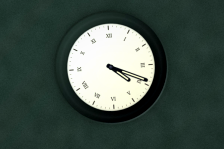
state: 4:19
